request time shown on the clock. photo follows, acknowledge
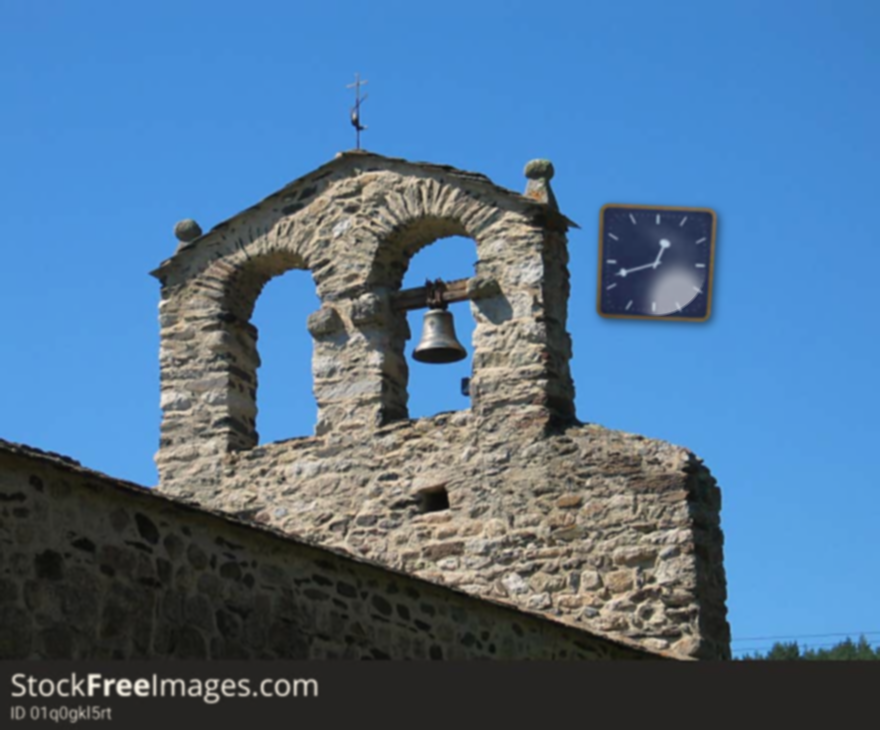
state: 12:42
